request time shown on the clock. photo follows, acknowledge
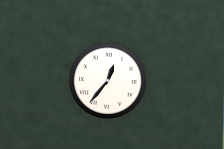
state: 12:36
